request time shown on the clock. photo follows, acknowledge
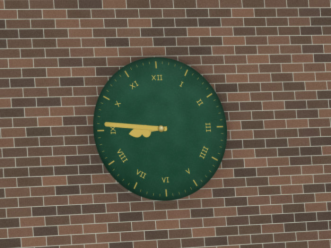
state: 8:46
